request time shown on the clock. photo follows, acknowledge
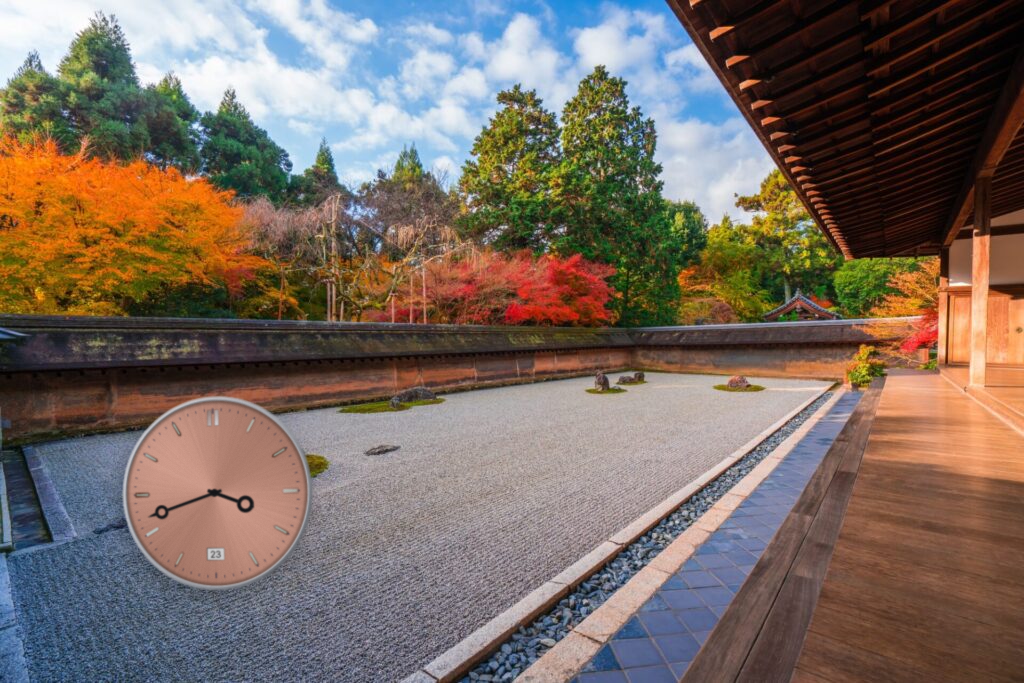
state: 3:42
